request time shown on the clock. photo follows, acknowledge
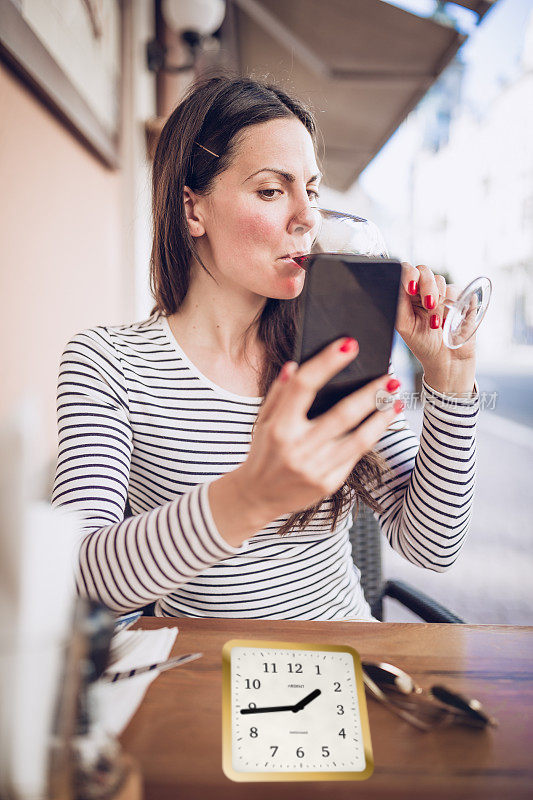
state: 1:44
